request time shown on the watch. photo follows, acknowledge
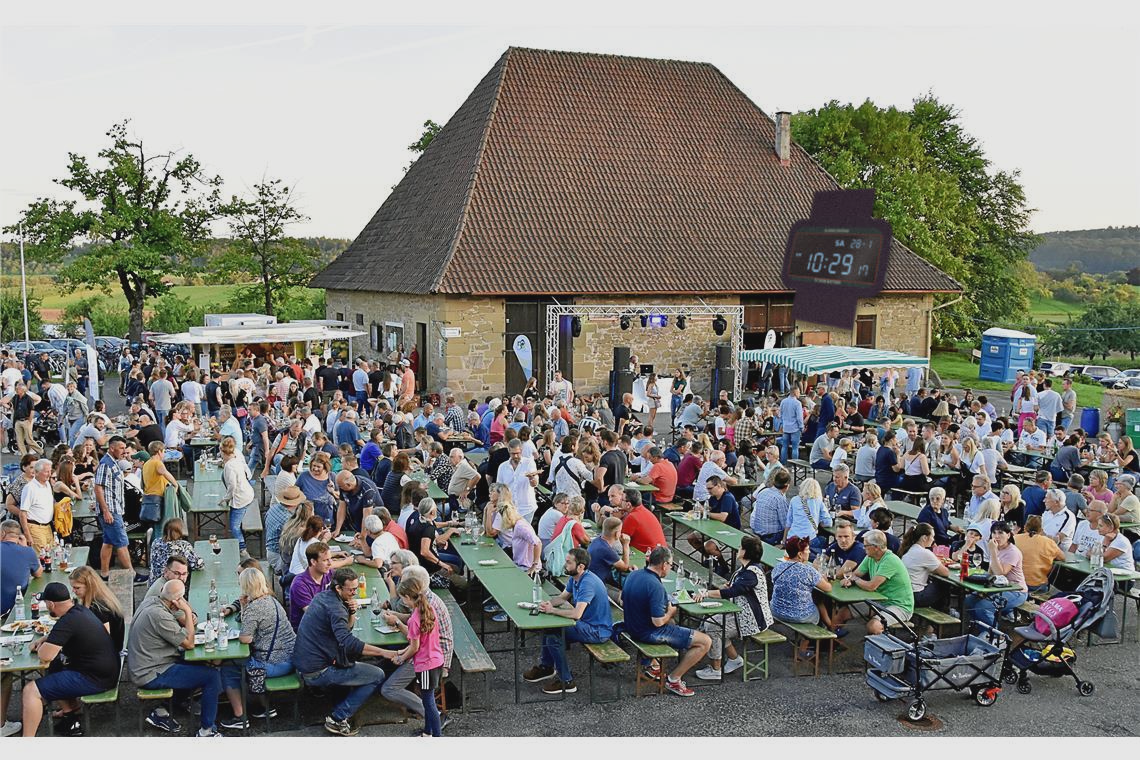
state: 10:29
